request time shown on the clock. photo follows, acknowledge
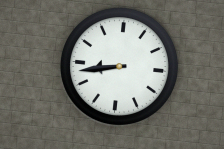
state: 8:43
